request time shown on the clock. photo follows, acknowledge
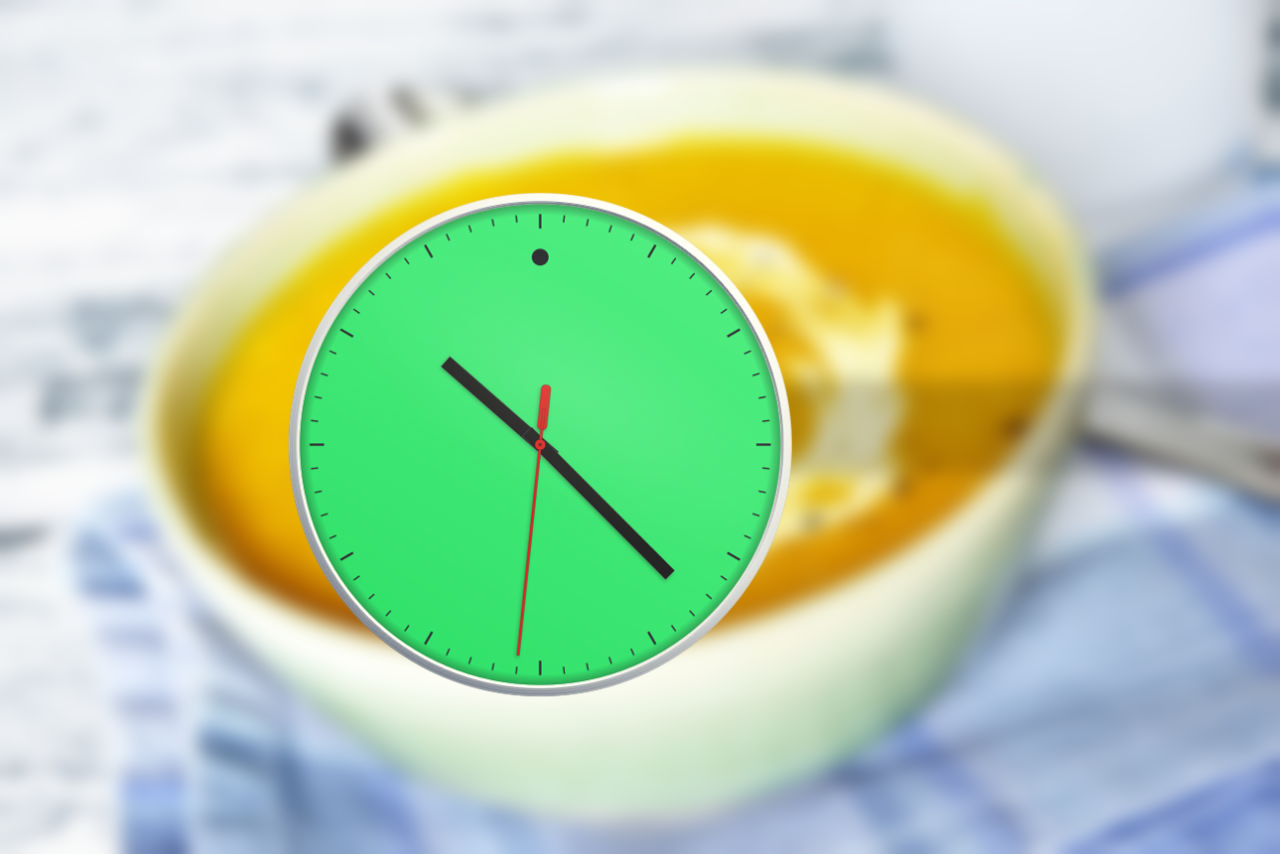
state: 10:22:31
